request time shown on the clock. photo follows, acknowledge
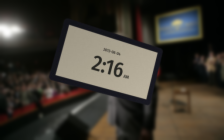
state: 2:16
